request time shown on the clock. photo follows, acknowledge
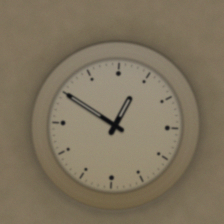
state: 12:50
